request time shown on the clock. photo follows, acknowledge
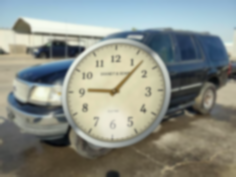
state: 9:07
